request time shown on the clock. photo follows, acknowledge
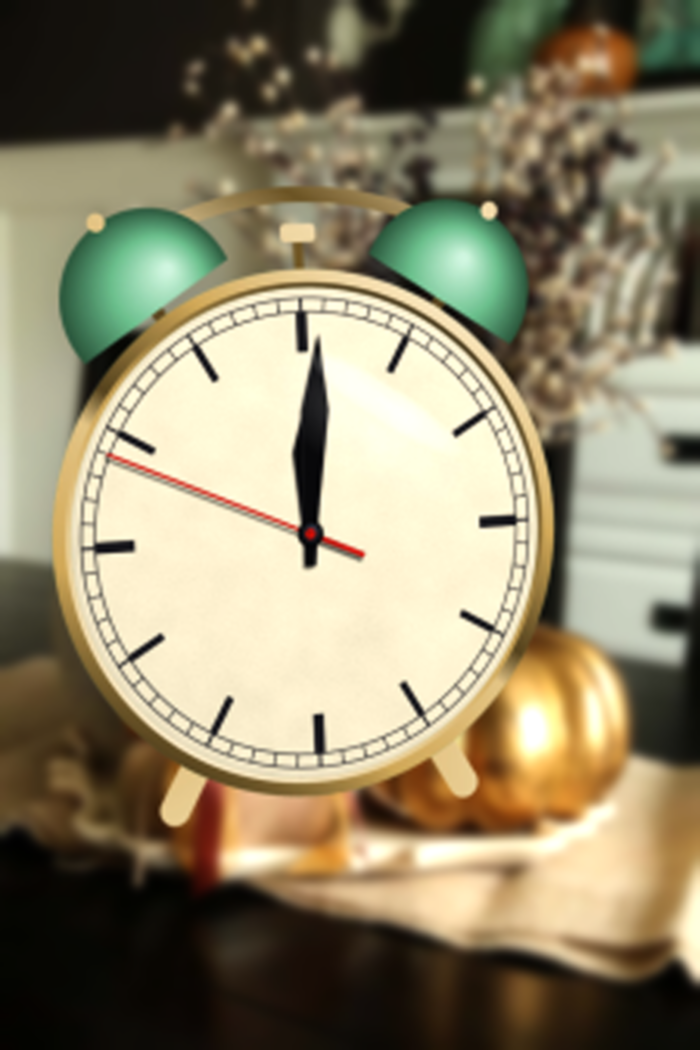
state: 12:00:49
